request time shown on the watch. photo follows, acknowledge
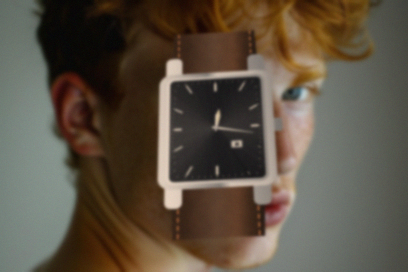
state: 12:17
